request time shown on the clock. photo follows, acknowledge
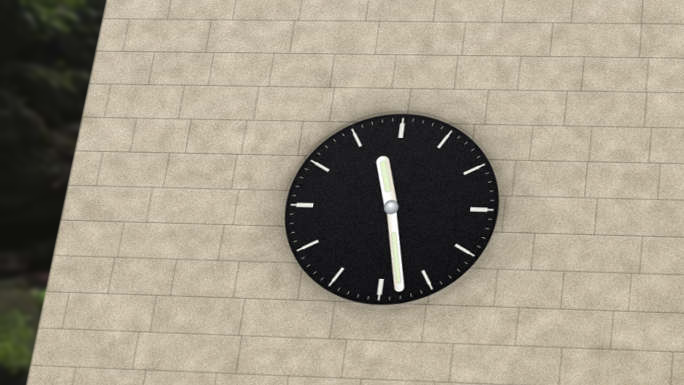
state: 11:28
